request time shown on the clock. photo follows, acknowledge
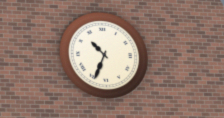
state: 10:34
